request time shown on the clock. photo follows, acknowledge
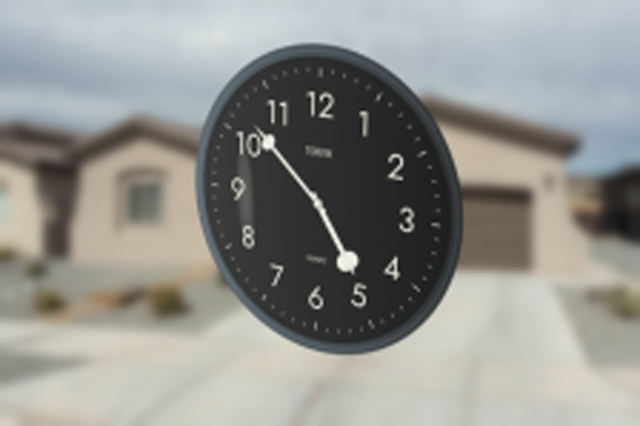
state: 4:52
